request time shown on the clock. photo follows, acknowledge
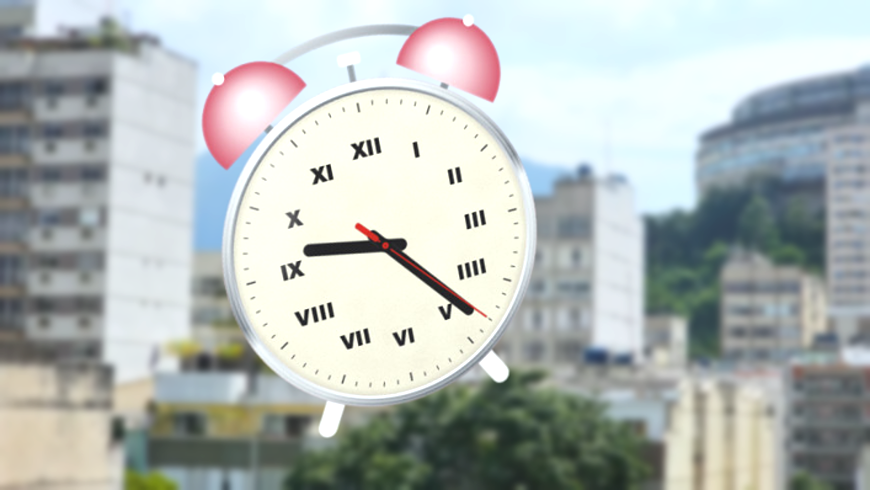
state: 9:23:23
